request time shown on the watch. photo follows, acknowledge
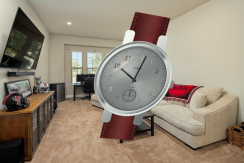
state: 10:02
